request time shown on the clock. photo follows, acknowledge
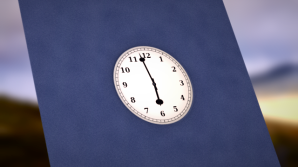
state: 5:58
